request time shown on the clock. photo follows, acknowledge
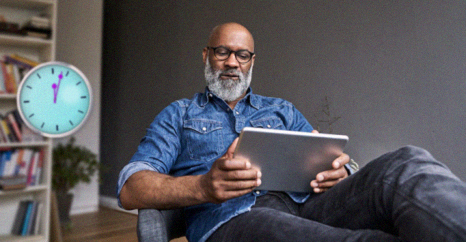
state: 12:03
